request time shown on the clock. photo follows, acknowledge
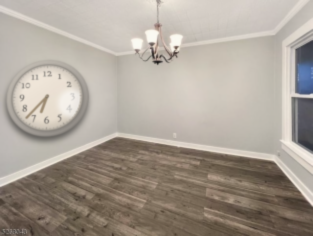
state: 6:37
